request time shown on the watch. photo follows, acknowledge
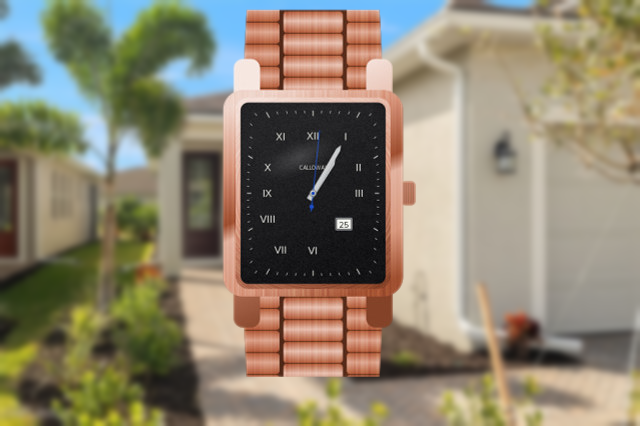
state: 1:05:01
